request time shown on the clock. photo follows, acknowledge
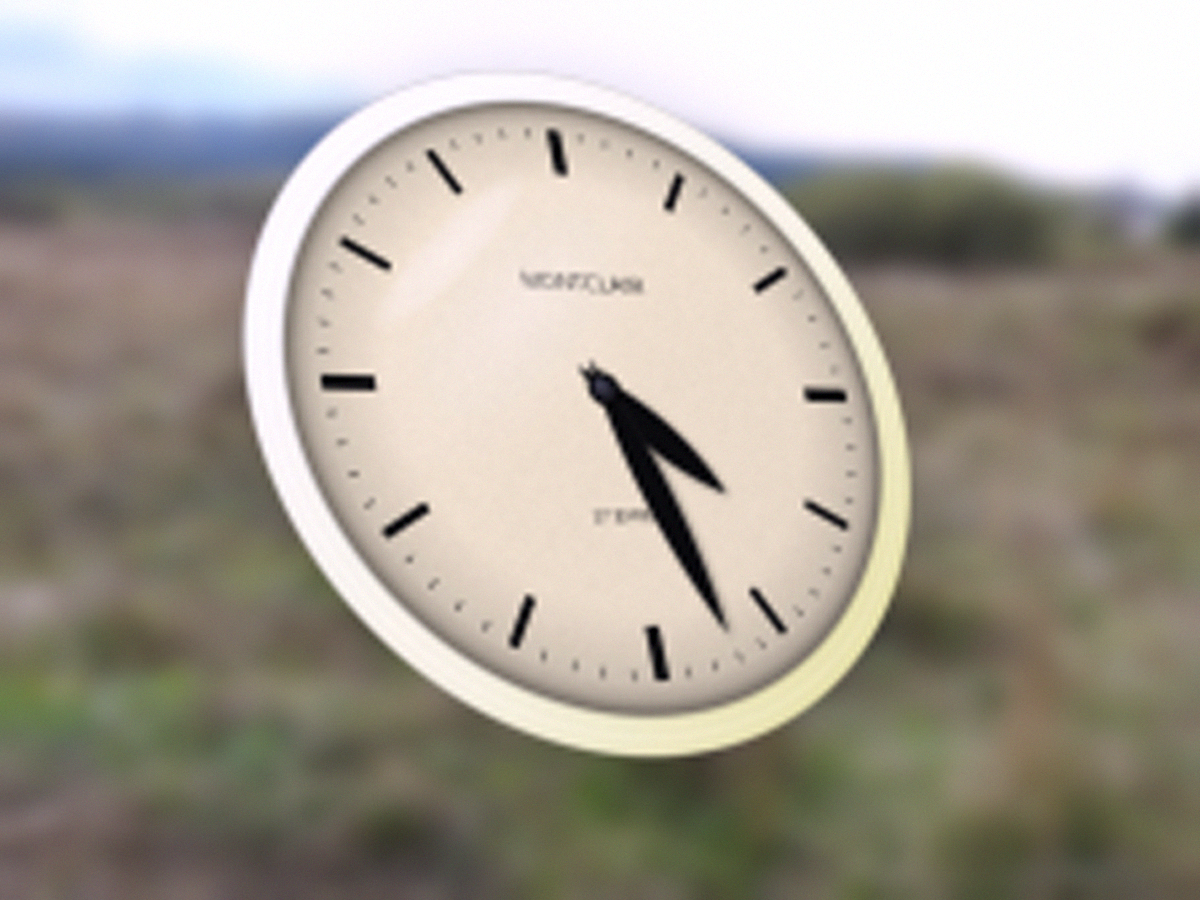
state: 4:27
